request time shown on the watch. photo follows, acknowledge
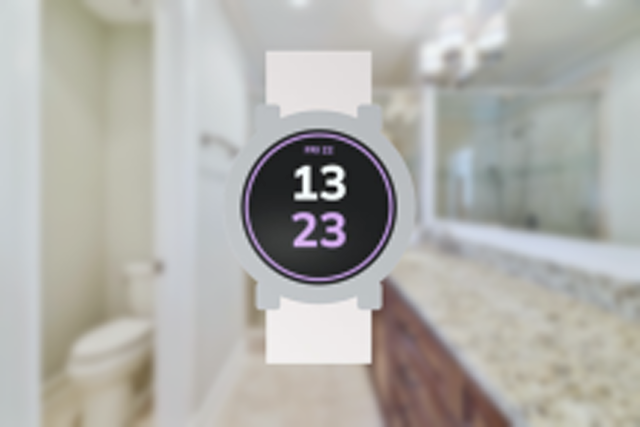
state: 13:23
